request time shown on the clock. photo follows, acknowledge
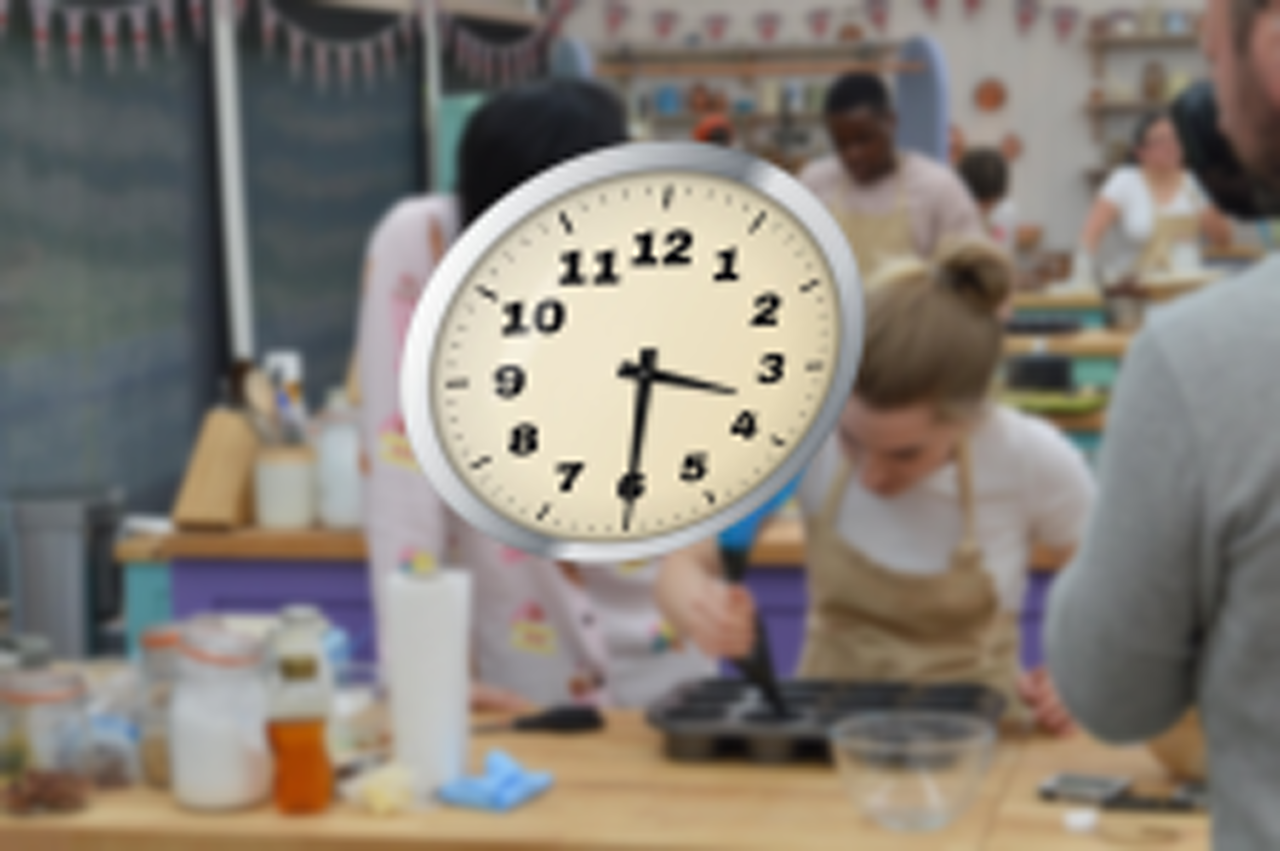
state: 3:30
